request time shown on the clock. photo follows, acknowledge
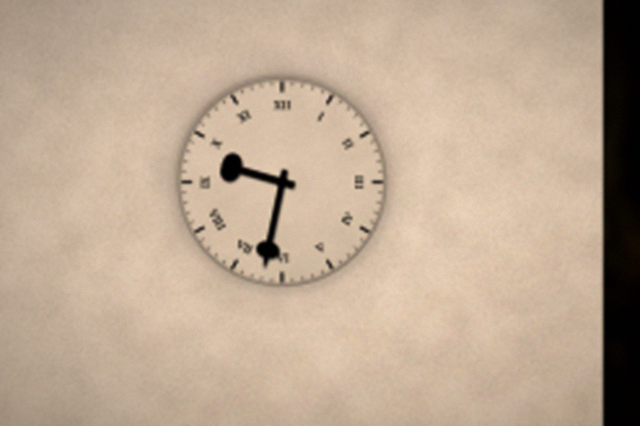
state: 9:32
